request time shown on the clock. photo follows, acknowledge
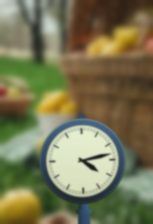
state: 4:13
